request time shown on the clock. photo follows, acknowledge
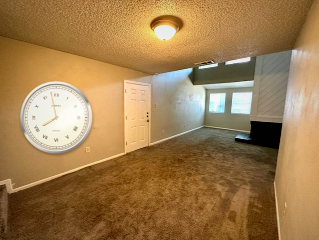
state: 7:58
